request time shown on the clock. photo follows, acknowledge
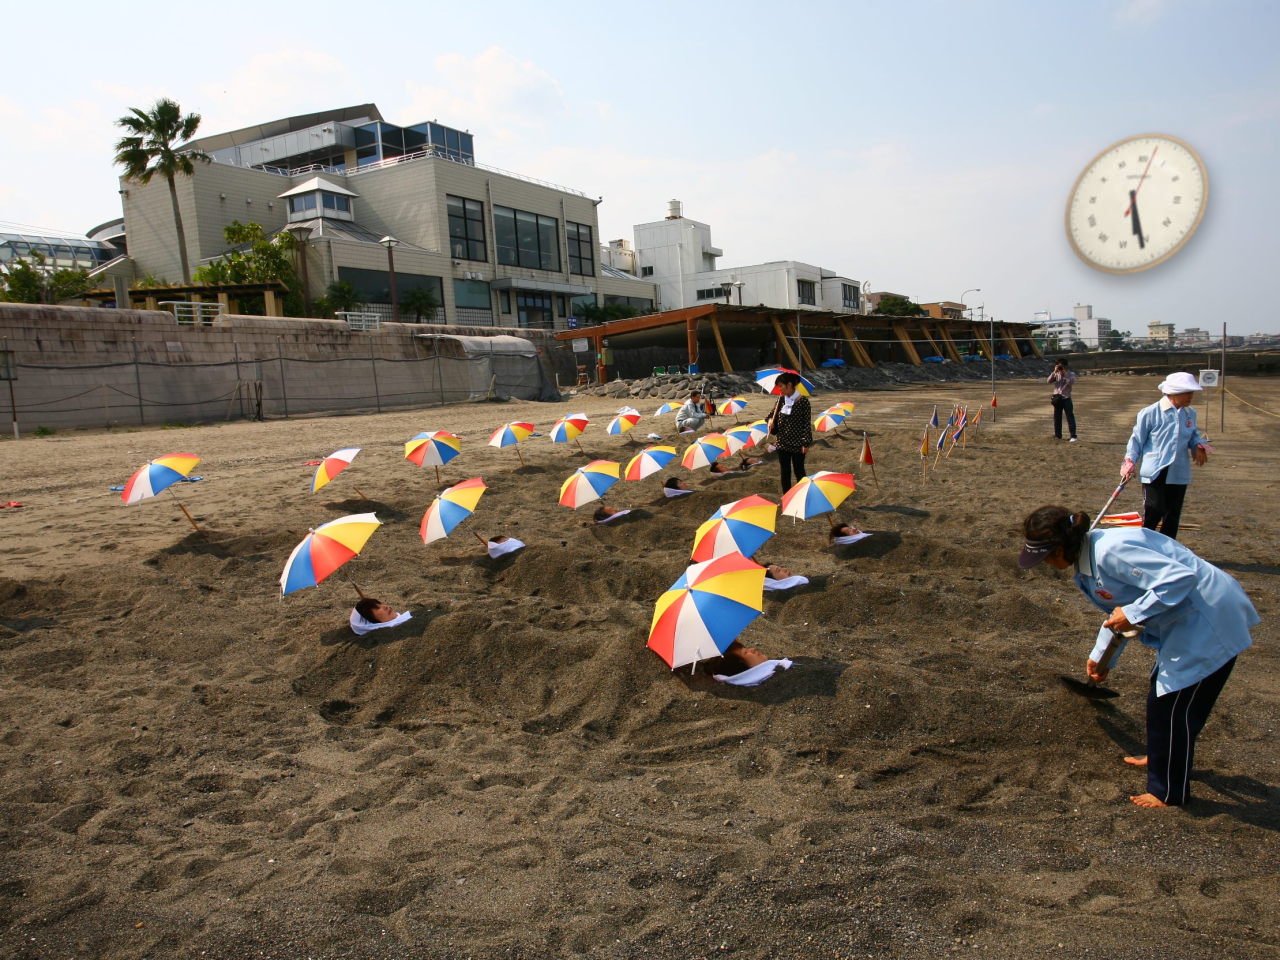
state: 5:26:02
